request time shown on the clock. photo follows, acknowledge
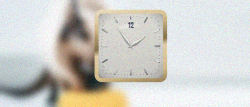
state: 1:54
